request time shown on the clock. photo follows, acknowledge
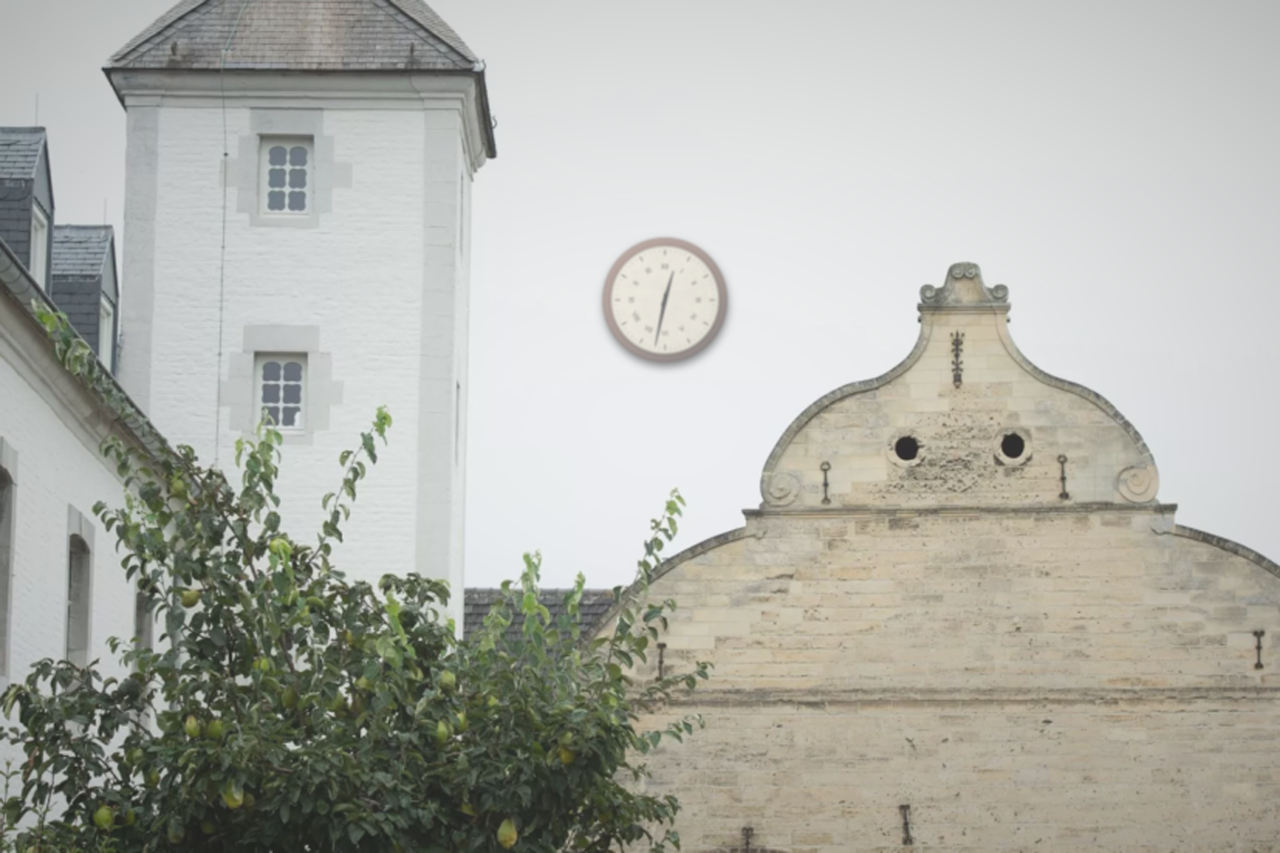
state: 12:32
